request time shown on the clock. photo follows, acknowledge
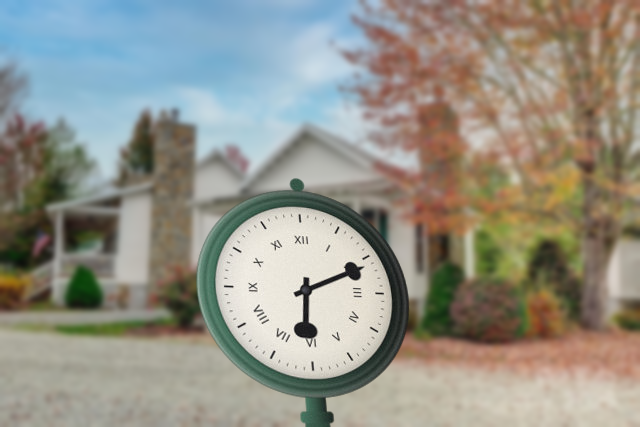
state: 6:11
